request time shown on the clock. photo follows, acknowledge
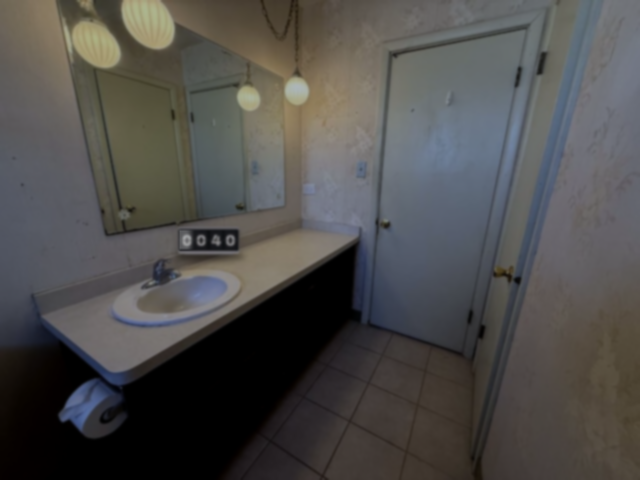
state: 0:40
